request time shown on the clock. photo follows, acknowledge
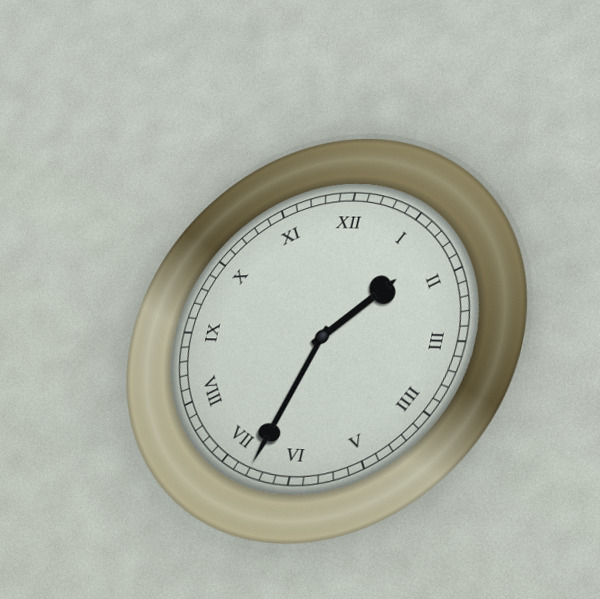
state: 1:33
